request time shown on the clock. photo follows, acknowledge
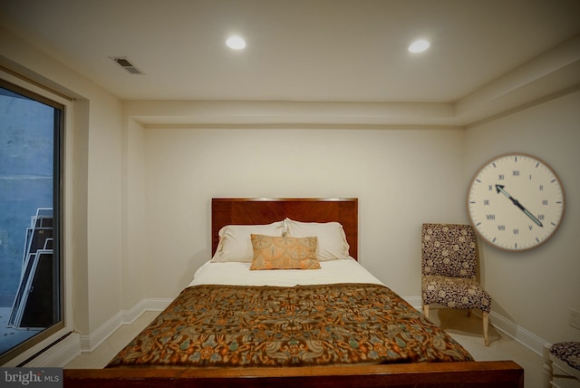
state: 10:22
